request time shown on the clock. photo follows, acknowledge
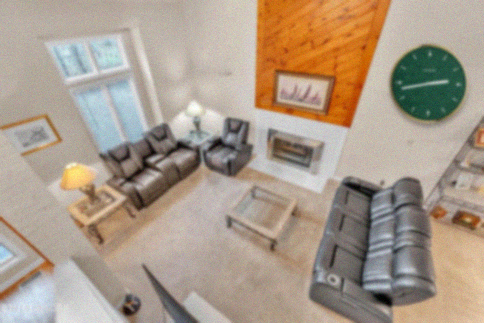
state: 2:43
